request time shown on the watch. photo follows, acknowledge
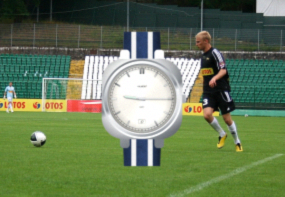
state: 9:15
